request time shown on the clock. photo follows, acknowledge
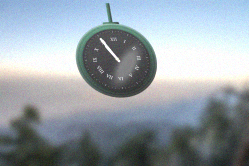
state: 10:55
